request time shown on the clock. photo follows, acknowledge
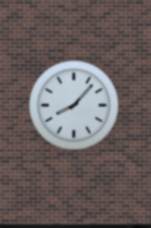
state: 8:07
